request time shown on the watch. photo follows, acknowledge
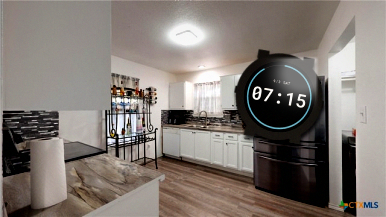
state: 7:15
